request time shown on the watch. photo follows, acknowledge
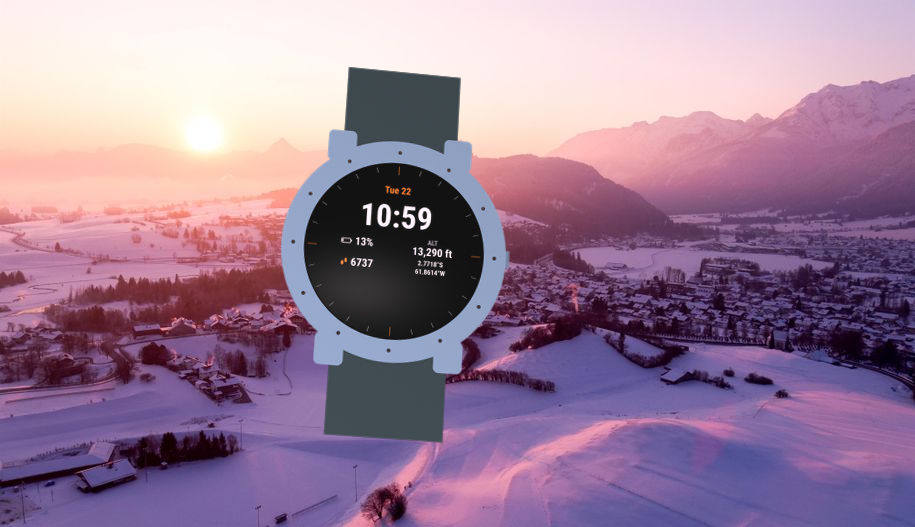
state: 10:59
